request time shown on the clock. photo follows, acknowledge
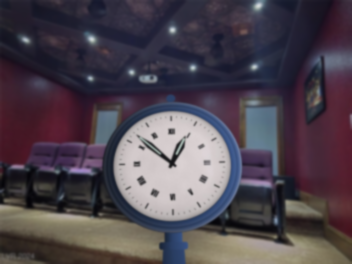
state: 12:52
